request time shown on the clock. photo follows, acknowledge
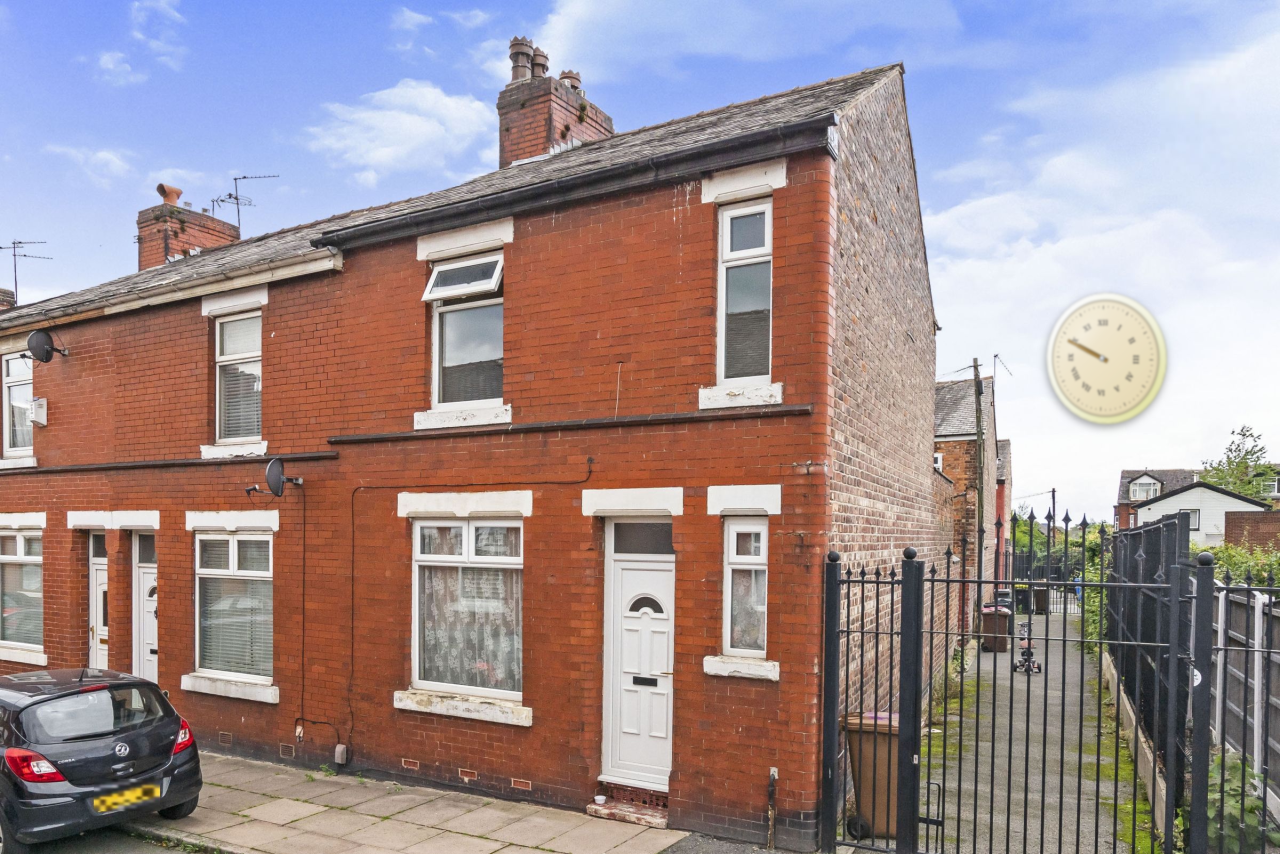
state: 9:49
